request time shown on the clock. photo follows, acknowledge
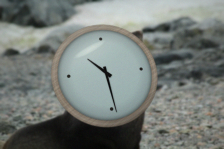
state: 10:29
